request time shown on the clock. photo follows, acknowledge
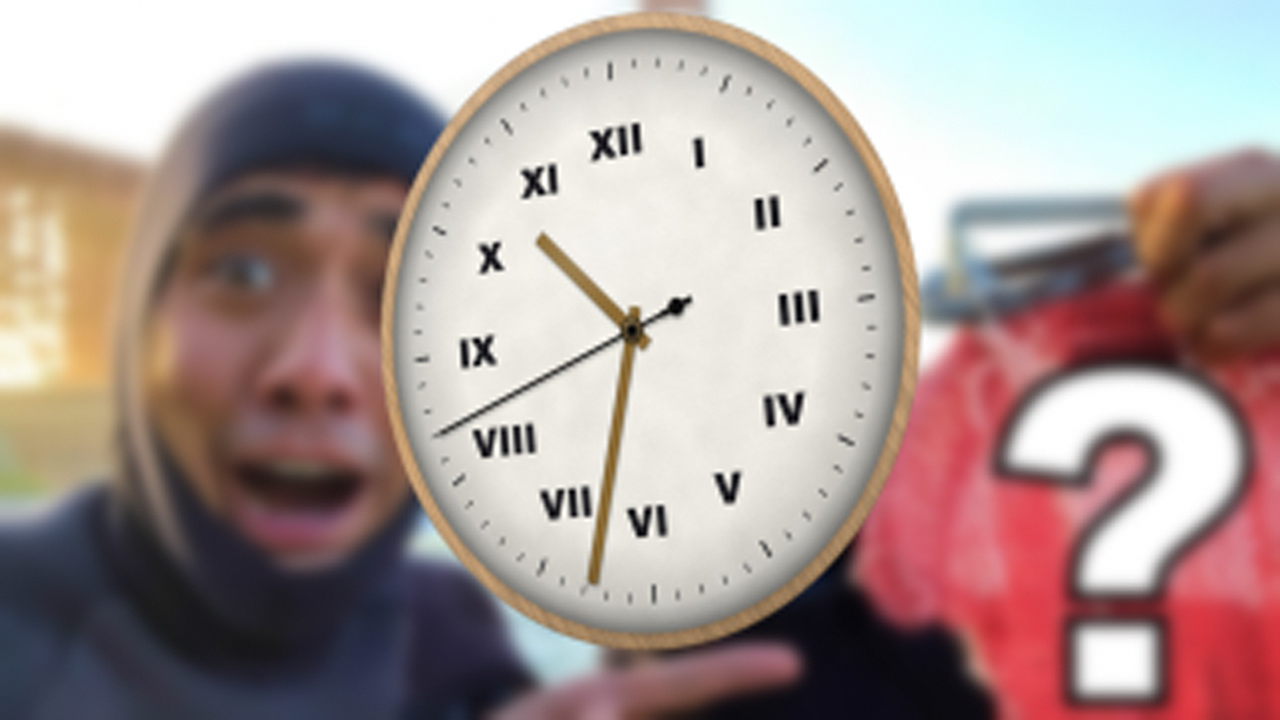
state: 10:32:42
